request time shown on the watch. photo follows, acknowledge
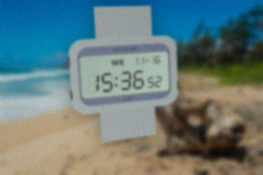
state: 15:36:52
